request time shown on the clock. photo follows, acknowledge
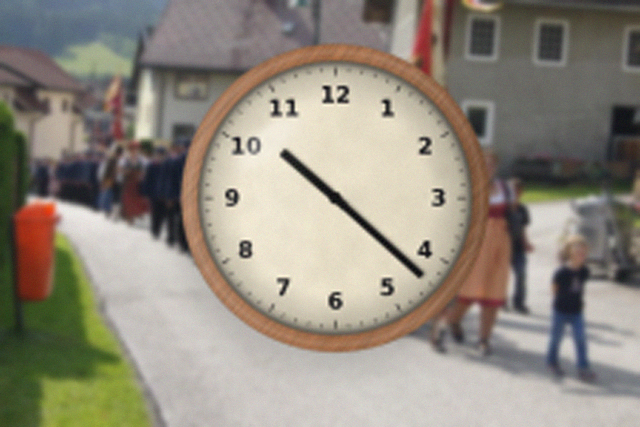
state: 10:22
